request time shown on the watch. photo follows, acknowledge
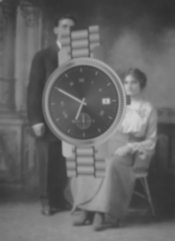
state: 6:50
